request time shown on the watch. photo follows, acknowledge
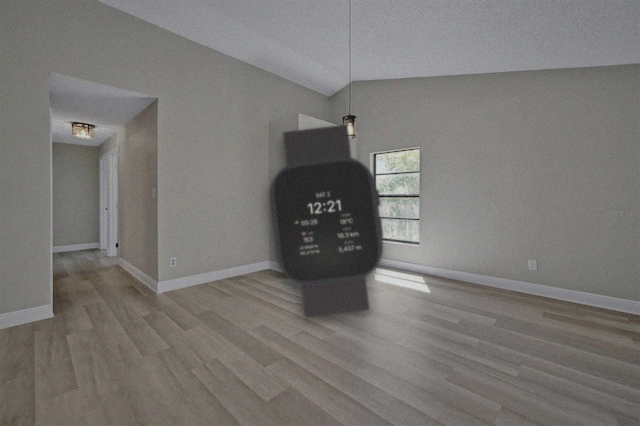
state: 12:21
